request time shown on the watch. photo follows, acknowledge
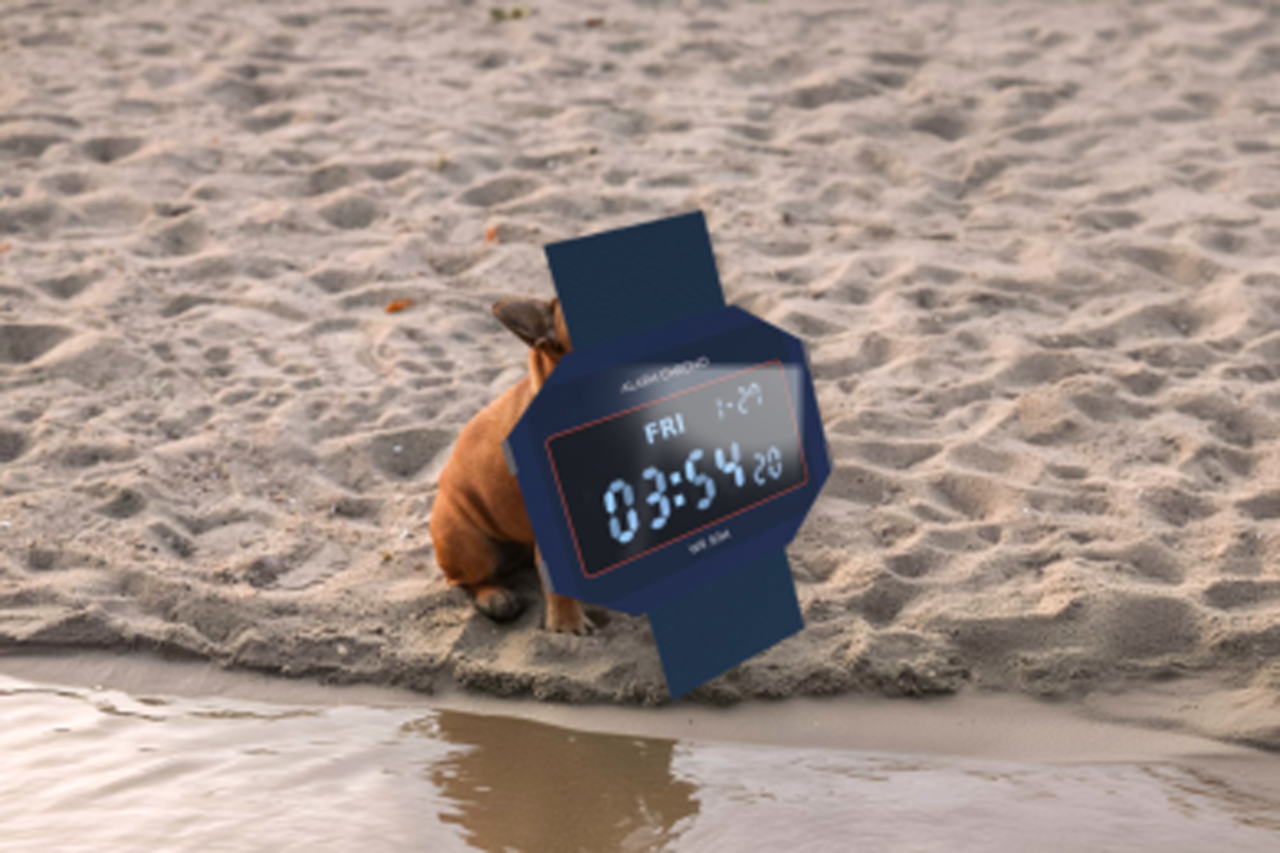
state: 3:54:20
